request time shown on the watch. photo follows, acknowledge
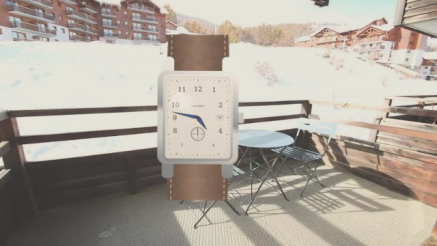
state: 4:47
